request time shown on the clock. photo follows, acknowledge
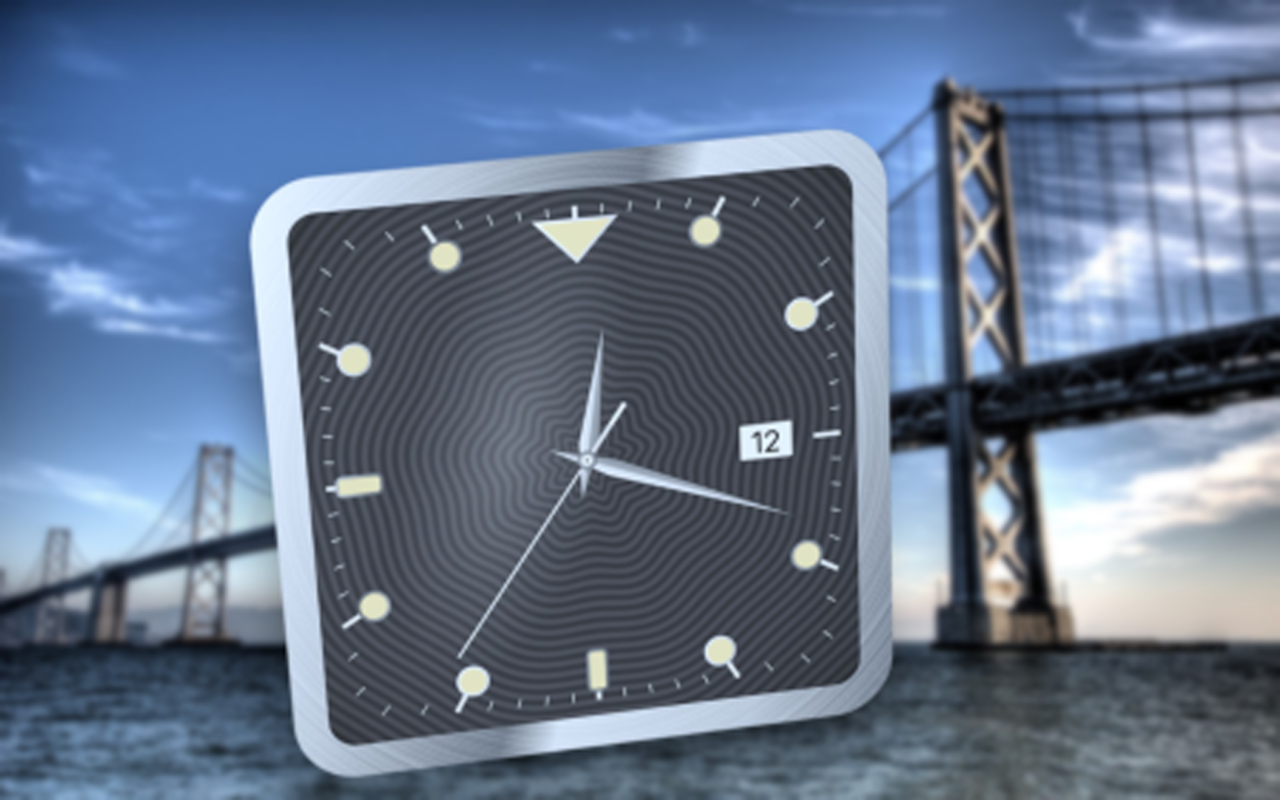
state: 12:18:36
